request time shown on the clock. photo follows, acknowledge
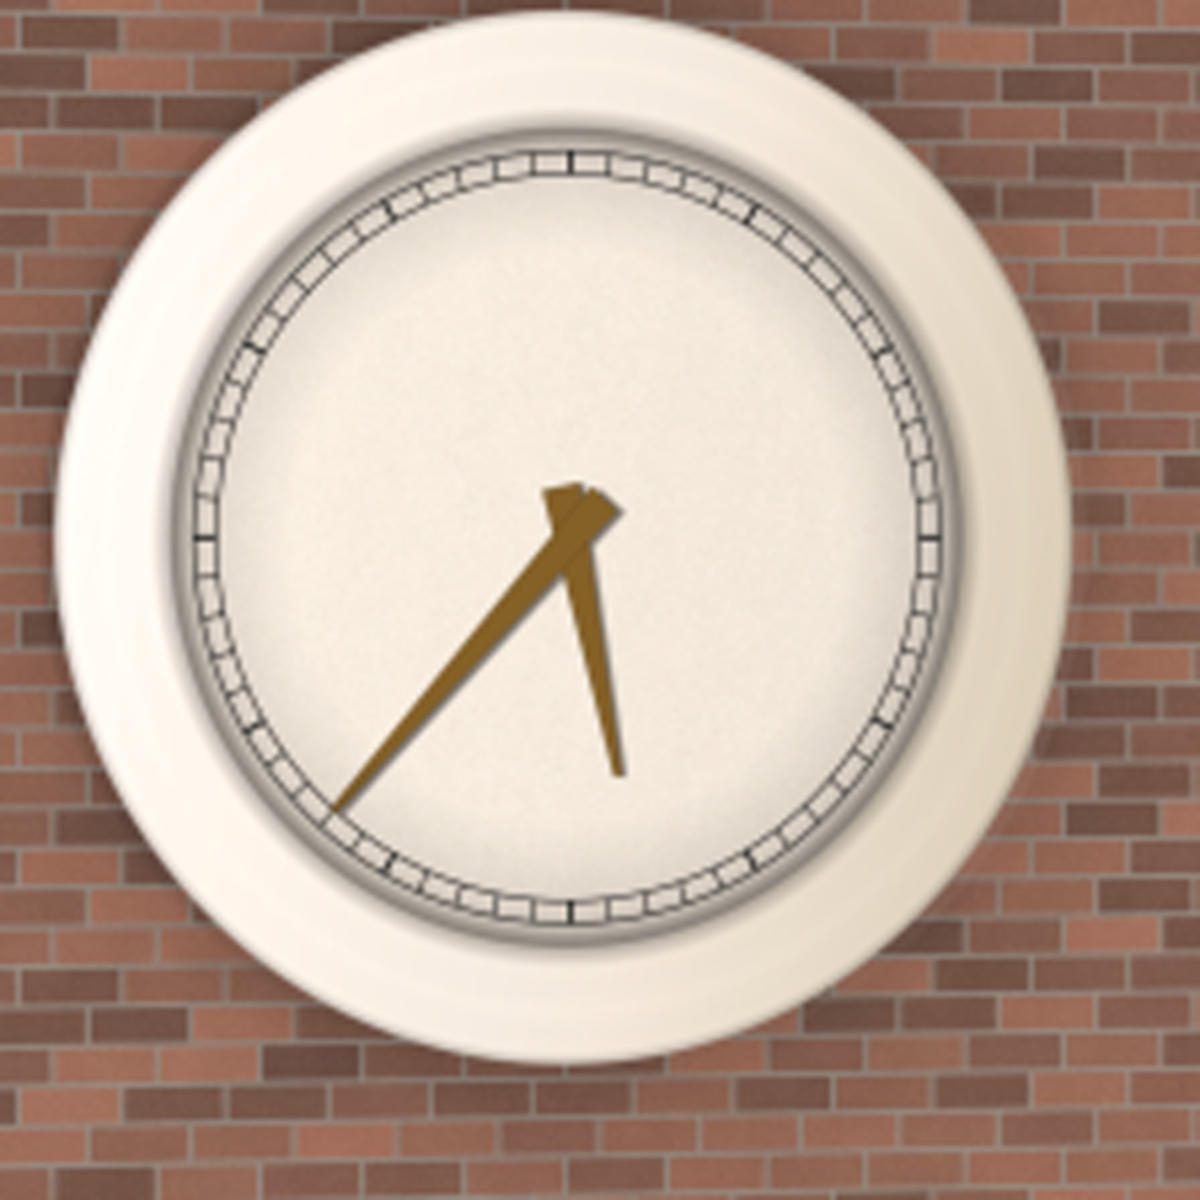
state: 5:37
